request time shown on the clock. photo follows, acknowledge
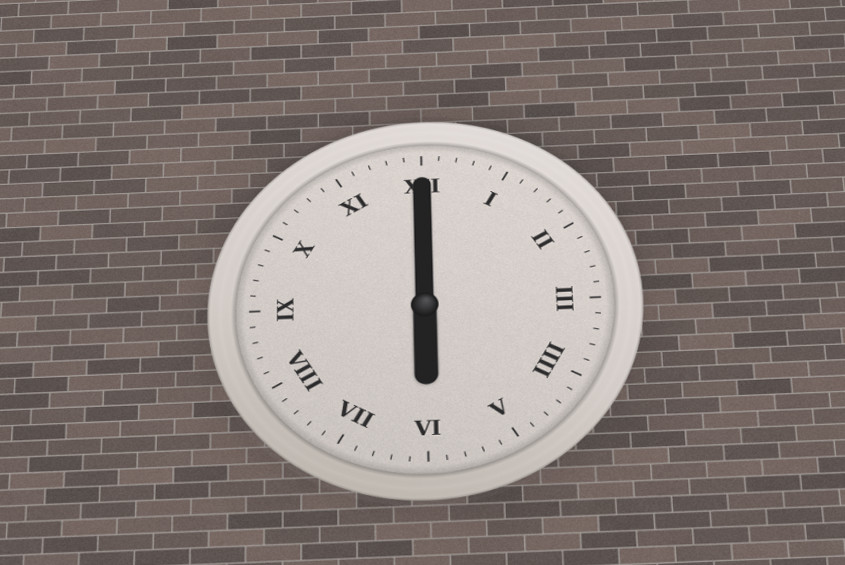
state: 6:00
